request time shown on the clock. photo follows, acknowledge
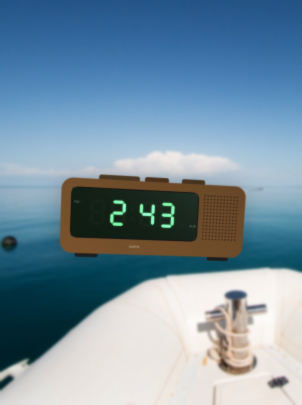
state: 2:43
